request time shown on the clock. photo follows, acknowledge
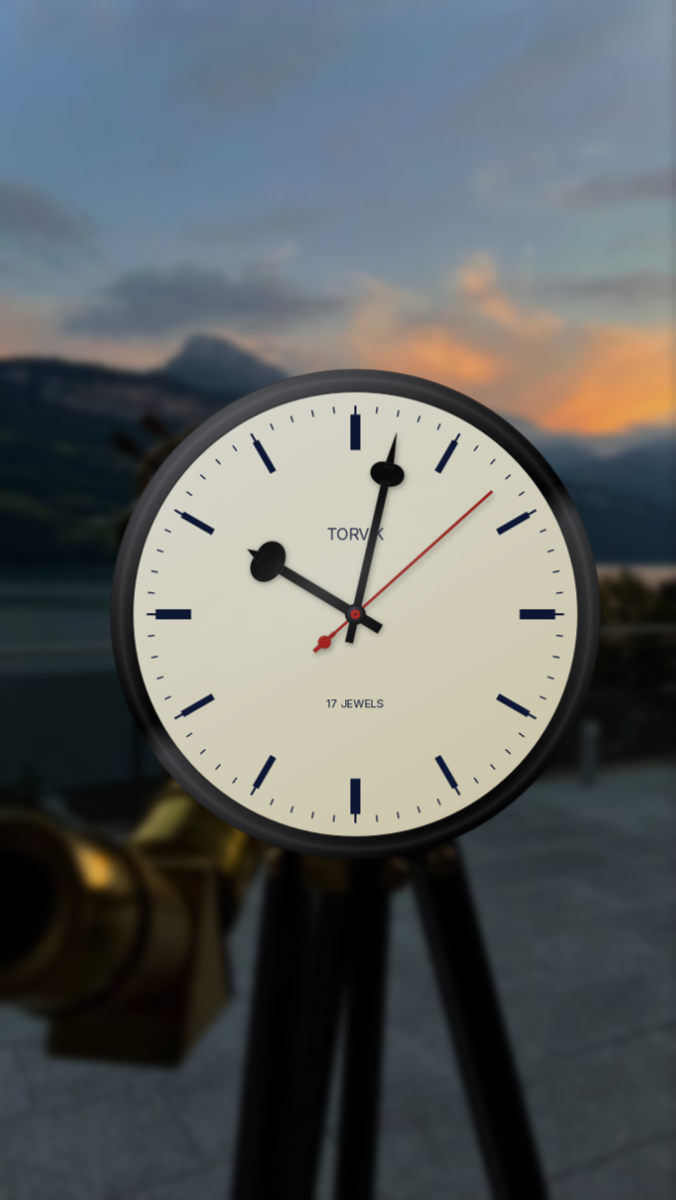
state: 10:02:08
